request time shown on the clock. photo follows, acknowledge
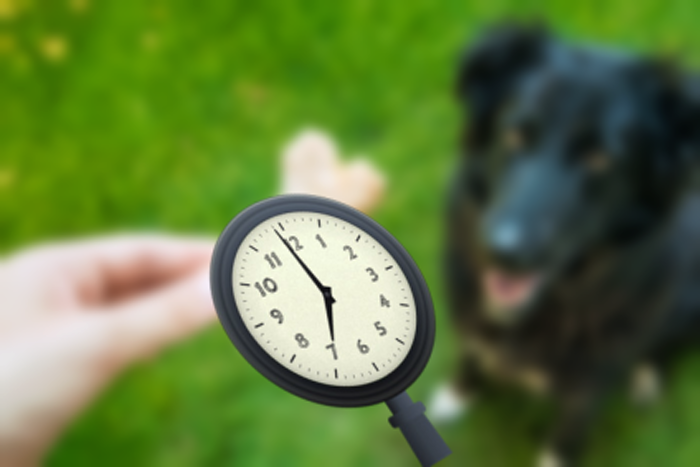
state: 6:59
